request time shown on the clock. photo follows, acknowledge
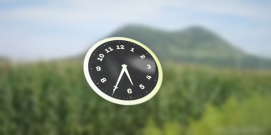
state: 5:35
